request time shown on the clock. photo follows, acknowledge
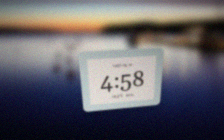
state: 4:58
